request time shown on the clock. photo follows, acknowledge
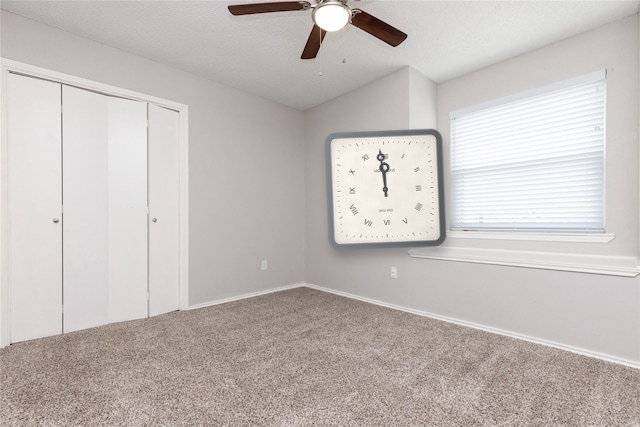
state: 11:59
